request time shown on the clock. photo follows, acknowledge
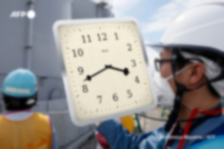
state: 3:42
